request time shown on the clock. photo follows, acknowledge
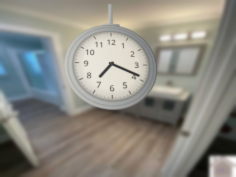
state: 7:19
